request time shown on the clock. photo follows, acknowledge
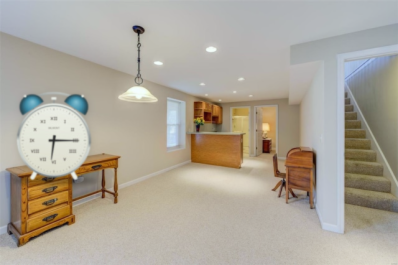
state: 6:15
